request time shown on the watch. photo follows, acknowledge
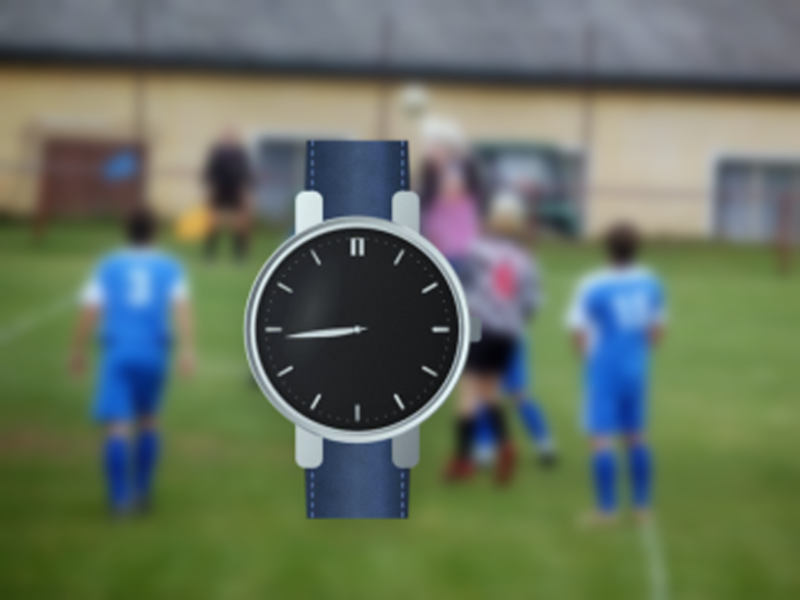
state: 8:44
